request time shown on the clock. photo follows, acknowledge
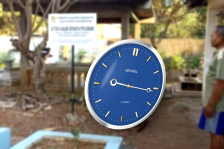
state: 9:16
